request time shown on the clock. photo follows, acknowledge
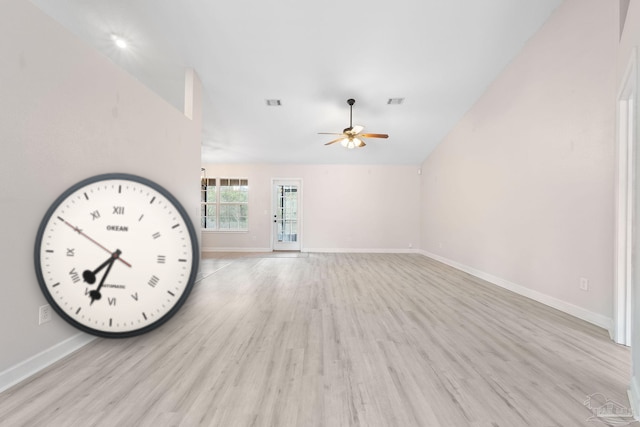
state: 7:33:50
